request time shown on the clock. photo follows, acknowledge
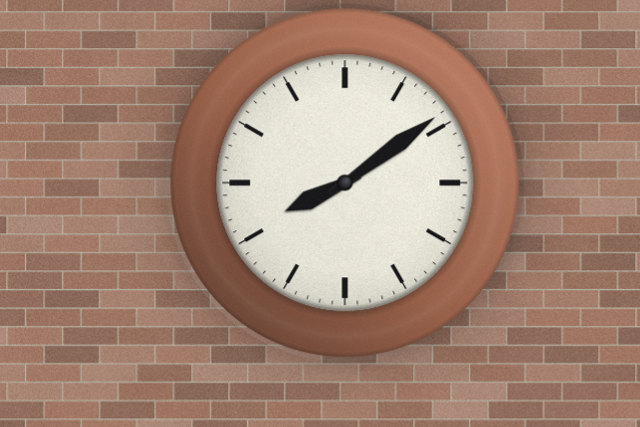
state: 8:09
